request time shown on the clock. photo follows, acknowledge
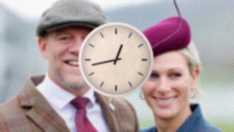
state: 12:43
